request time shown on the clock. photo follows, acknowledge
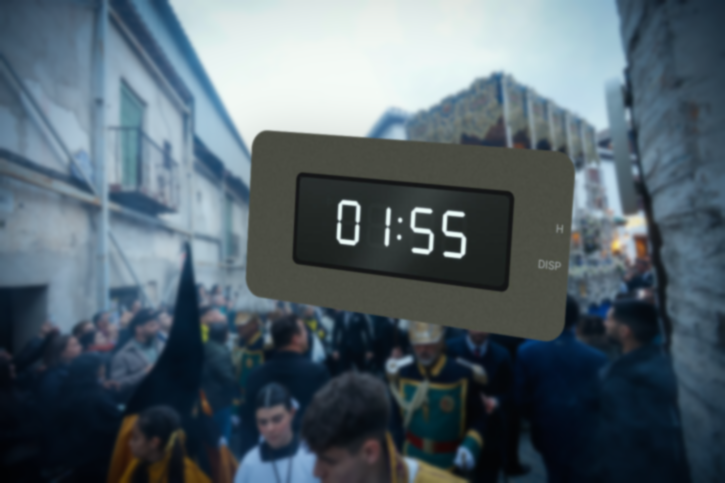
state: 1:55
